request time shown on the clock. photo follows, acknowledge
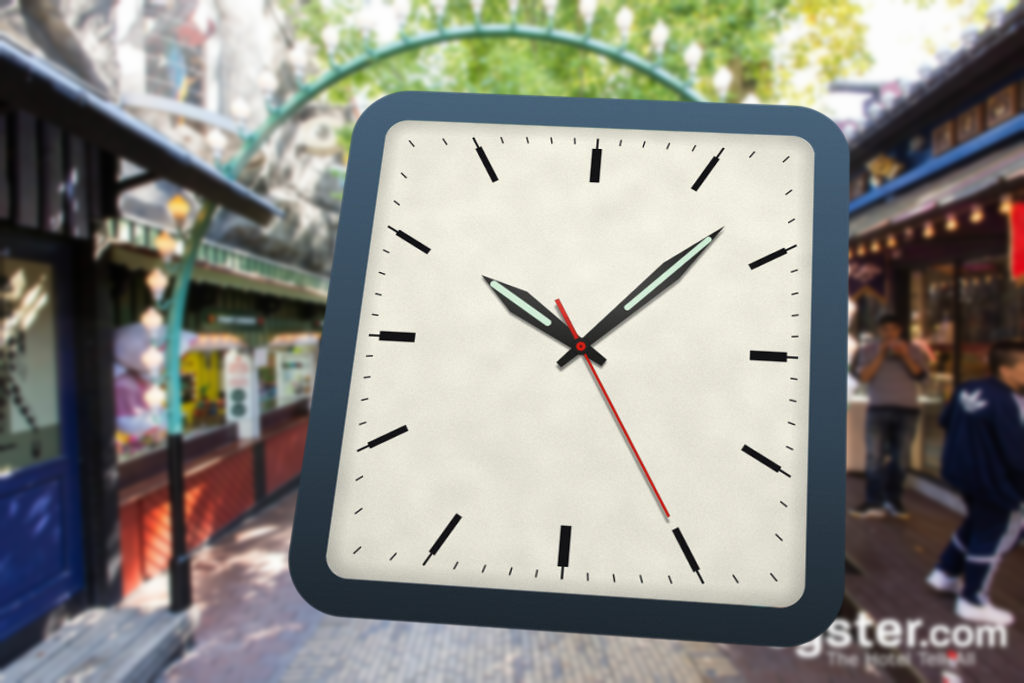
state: 10:07:25
